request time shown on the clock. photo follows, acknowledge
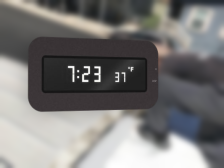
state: 7:23
